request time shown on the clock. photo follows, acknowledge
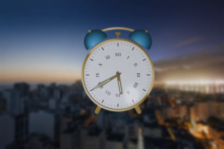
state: 5:40
